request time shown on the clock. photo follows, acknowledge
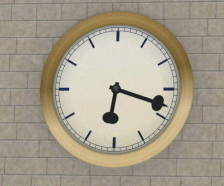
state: 6:18
